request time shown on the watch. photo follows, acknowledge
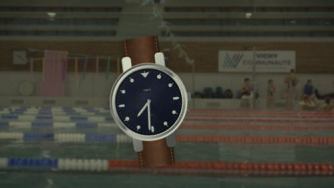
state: 7:31
